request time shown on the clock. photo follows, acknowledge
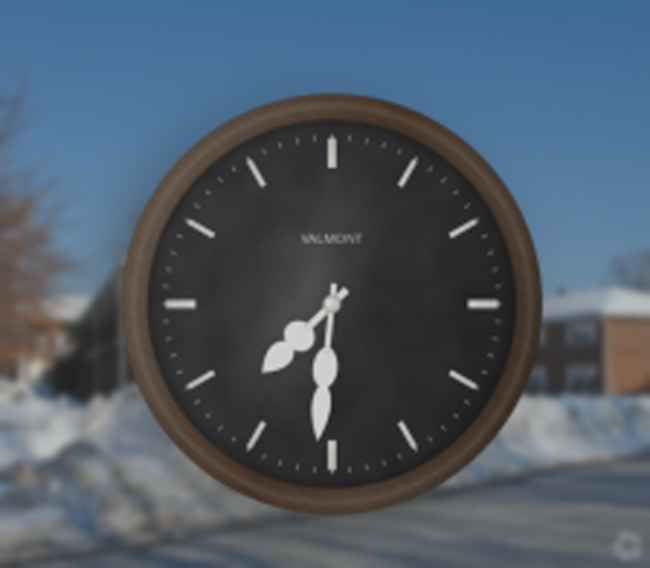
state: 7:31
